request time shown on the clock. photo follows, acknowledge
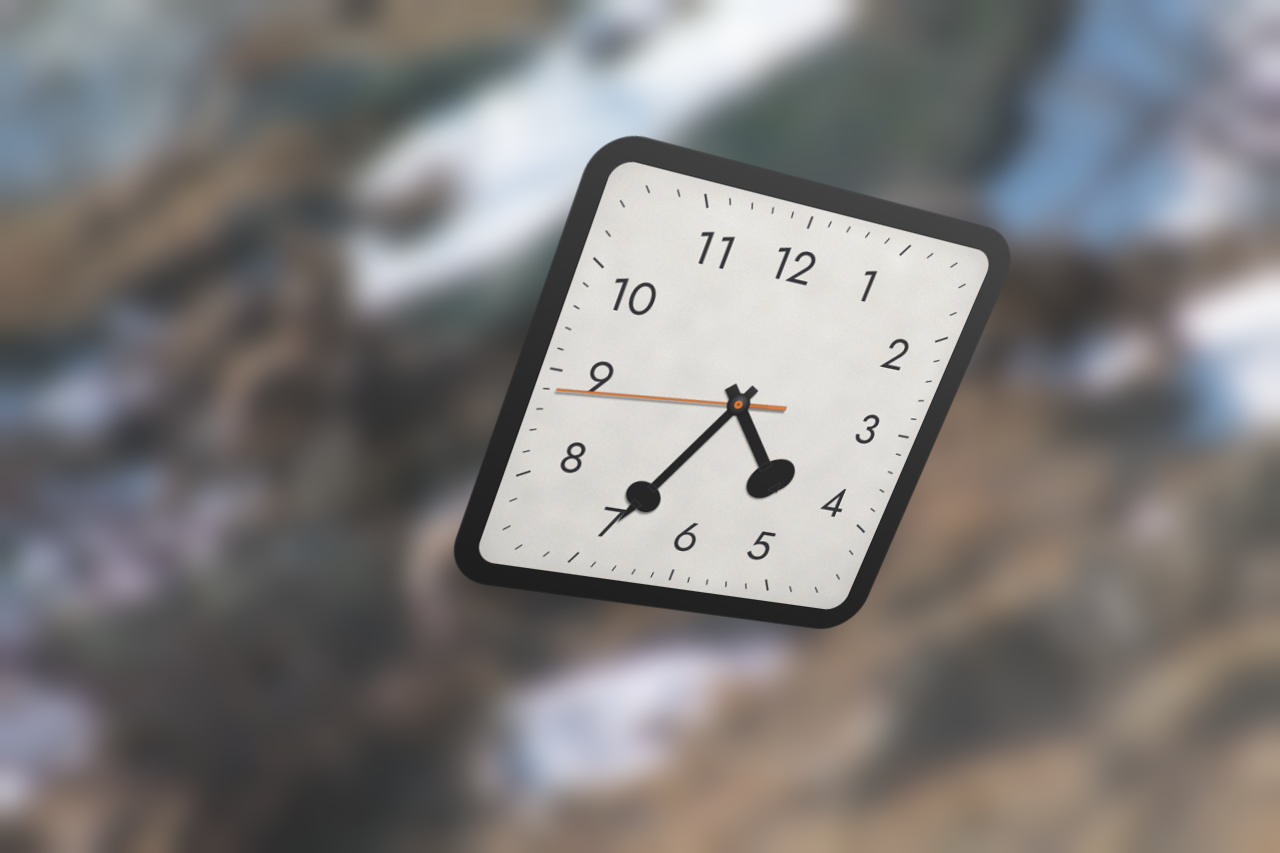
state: 4:34:44
